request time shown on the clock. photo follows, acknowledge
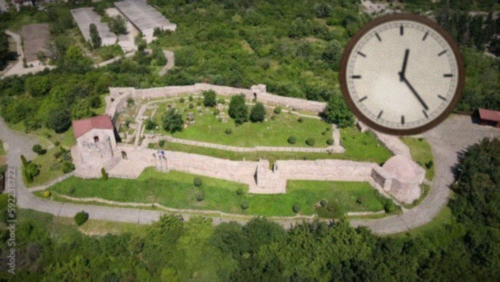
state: 12:24
